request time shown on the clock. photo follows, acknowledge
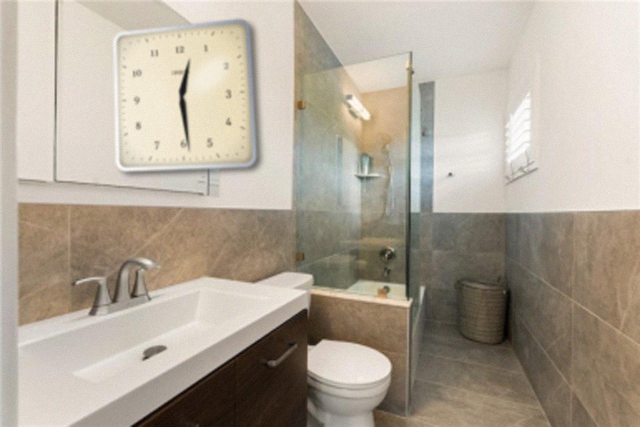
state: 12:29
